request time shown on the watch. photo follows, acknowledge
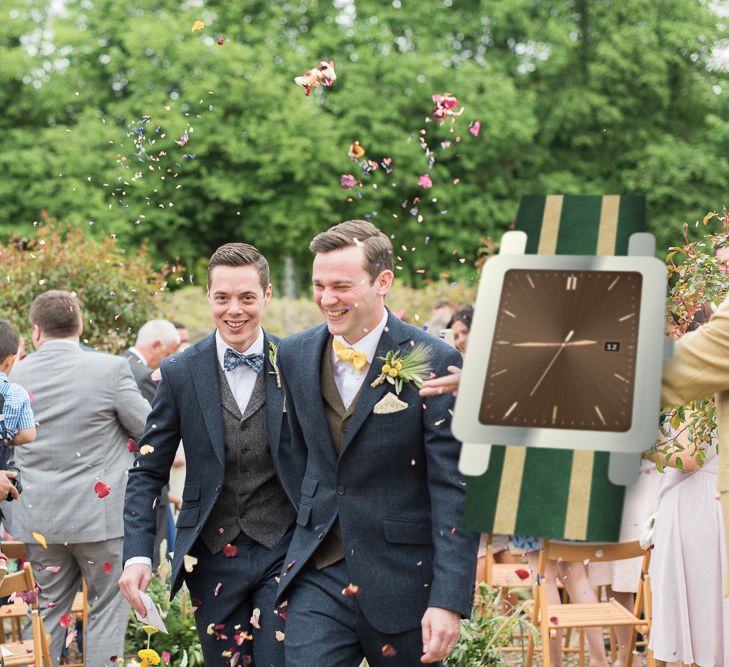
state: 2:44:34
